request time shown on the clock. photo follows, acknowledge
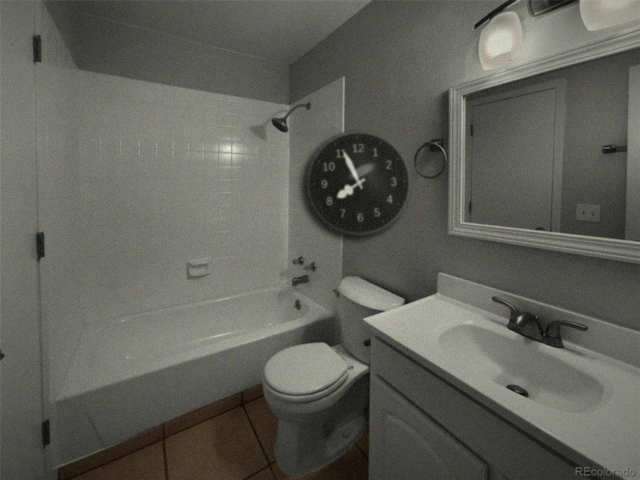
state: 7:56
